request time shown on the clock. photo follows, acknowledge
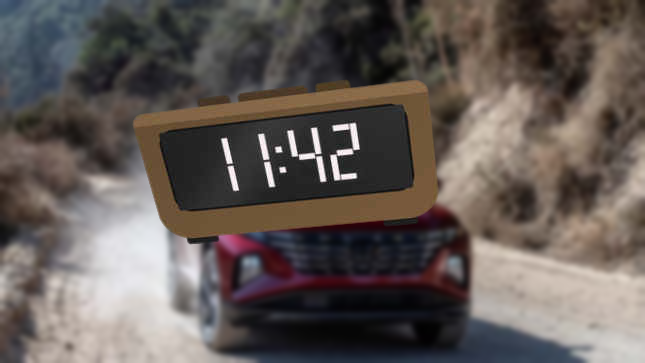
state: 11:42
